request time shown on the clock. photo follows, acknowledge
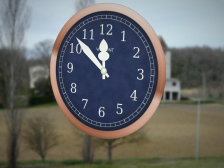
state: 11:52
